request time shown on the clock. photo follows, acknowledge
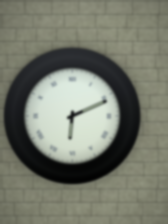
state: 6:11
